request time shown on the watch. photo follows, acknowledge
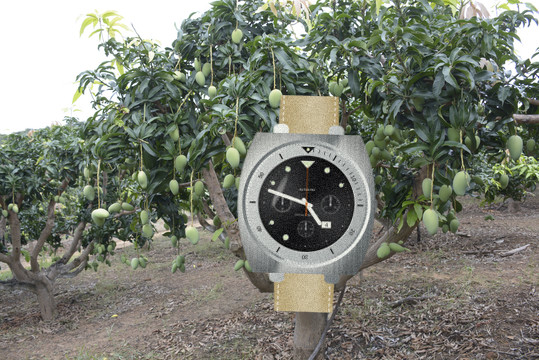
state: 4:48
